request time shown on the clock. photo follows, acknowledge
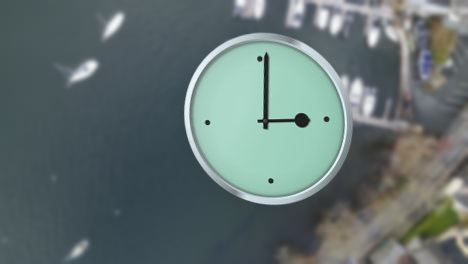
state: 3:01
